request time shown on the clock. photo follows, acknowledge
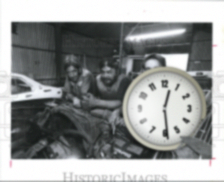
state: 12:29
